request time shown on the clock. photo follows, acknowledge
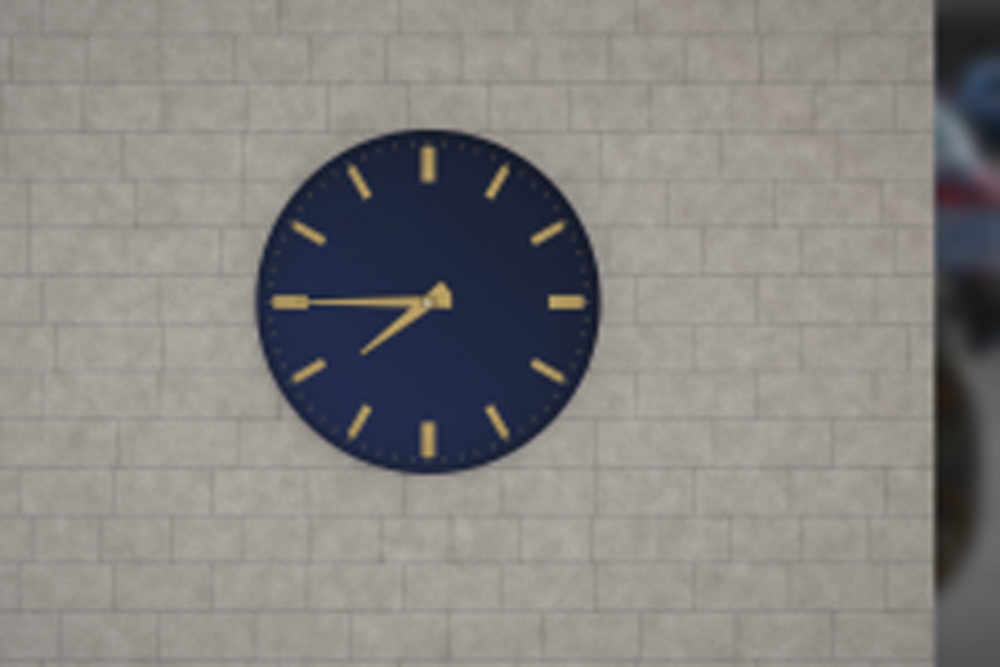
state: 7:45
